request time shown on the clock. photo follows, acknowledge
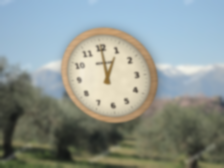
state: 1:00
